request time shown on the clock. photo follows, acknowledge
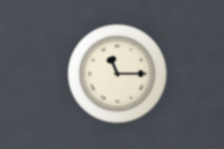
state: 11:15
